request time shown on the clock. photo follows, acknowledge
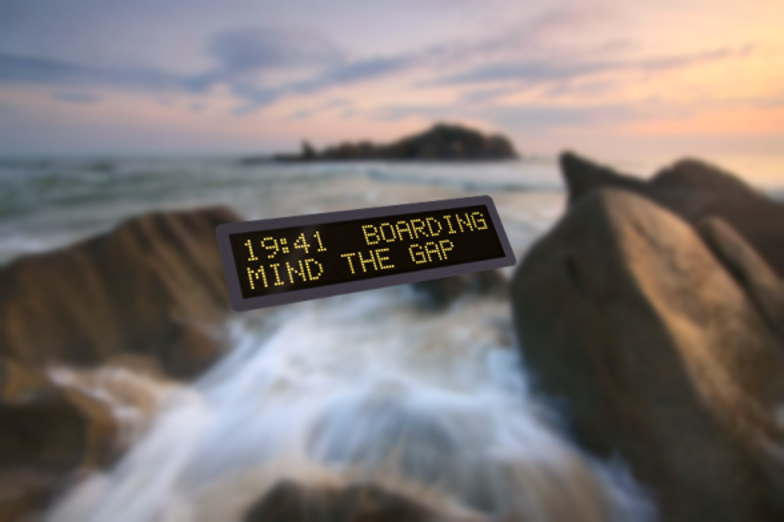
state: 19:41
